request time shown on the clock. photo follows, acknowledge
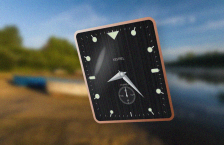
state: 8:24
